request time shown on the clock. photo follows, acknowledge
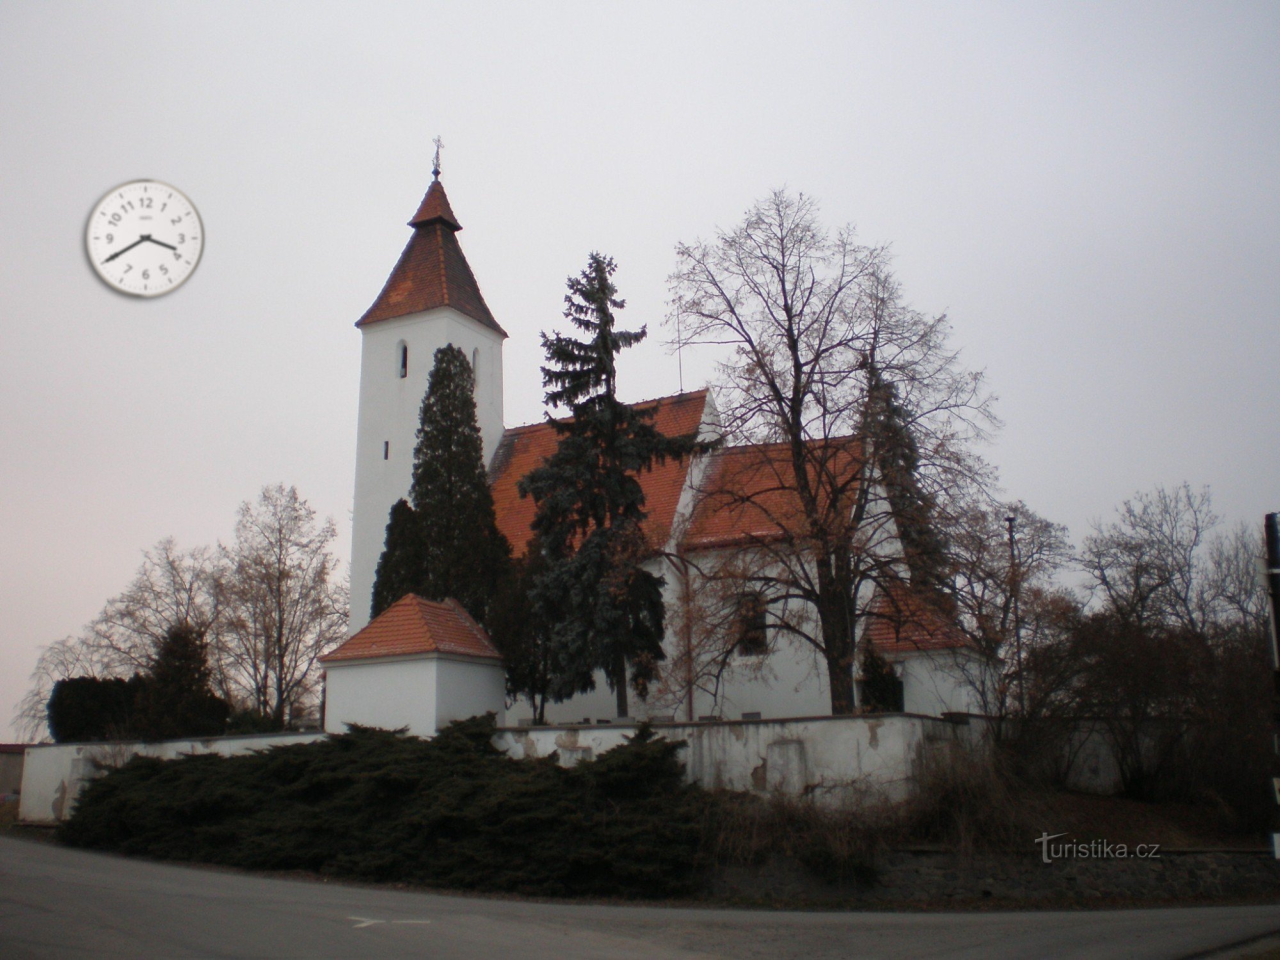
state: 3:40
